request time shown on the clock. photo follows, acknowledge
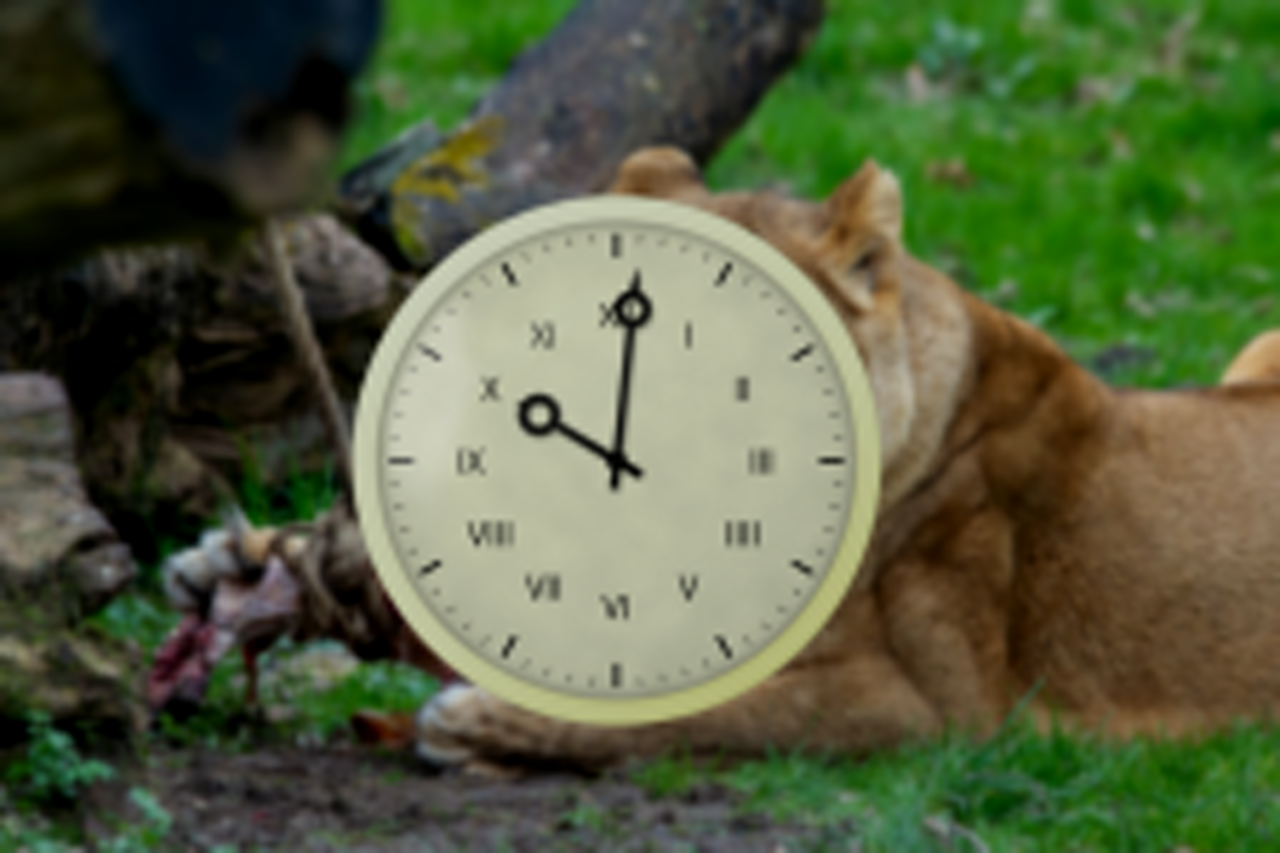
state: 10:01
